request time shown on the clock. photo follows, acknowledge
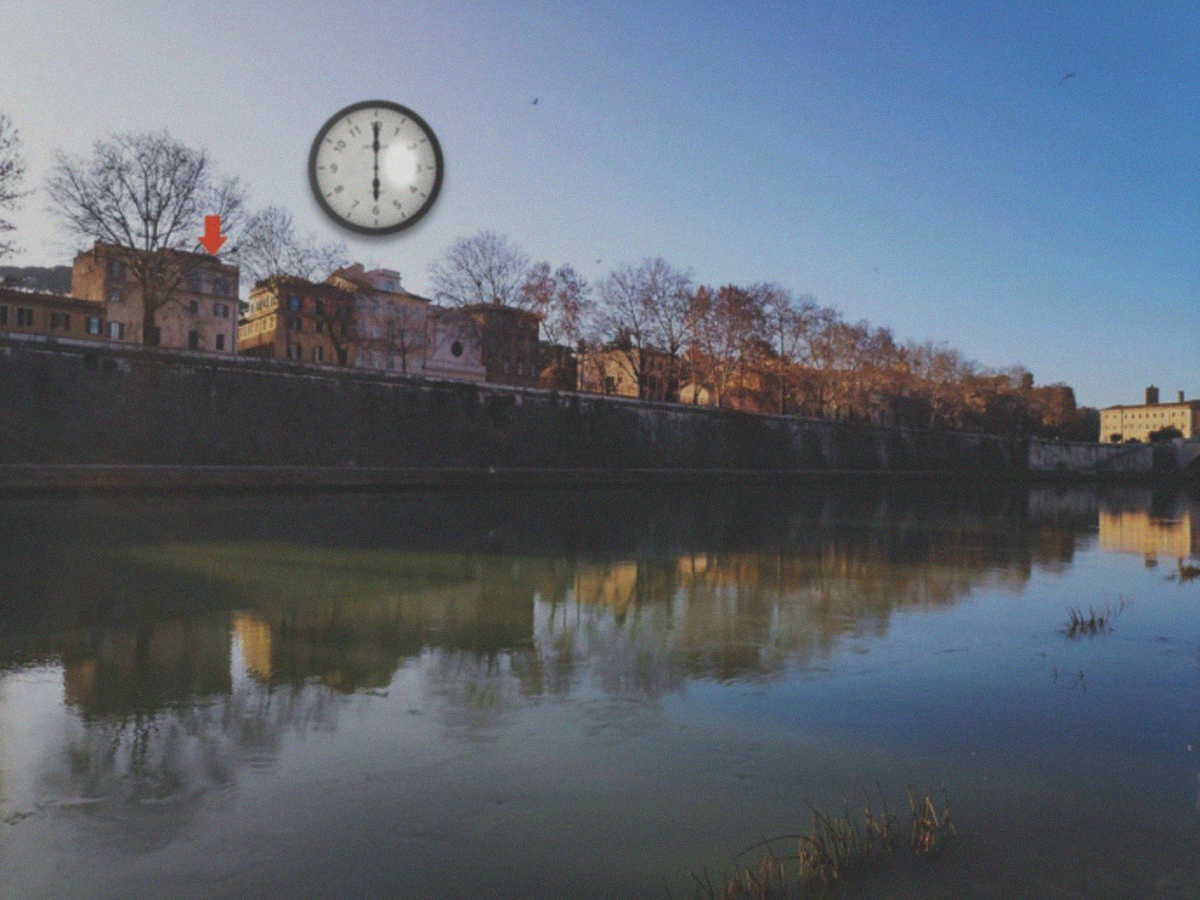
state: 6:00
